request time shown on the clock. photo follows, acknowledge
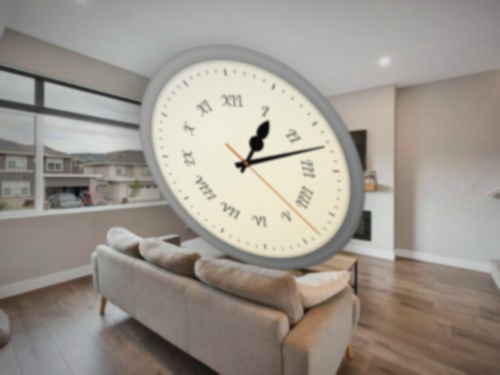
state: 1:12:23
